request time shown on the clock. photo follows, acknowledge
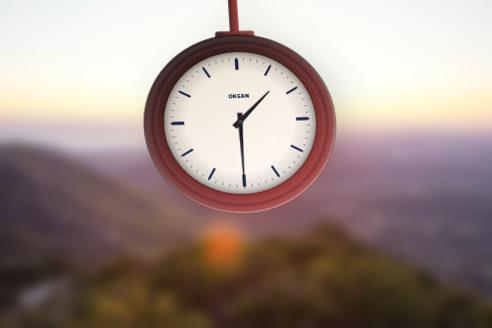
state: 1:30
